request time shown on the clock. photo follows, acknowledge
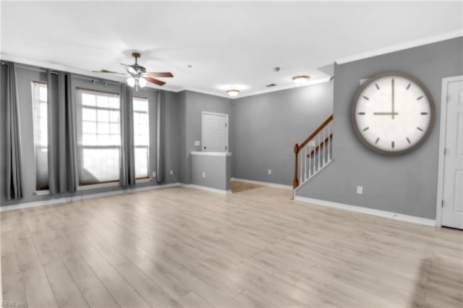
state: 9:00
